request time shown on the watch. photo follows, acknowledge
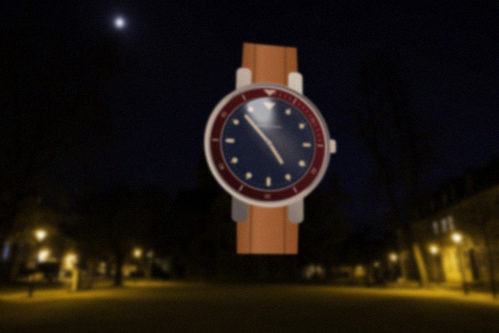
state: 4:53
